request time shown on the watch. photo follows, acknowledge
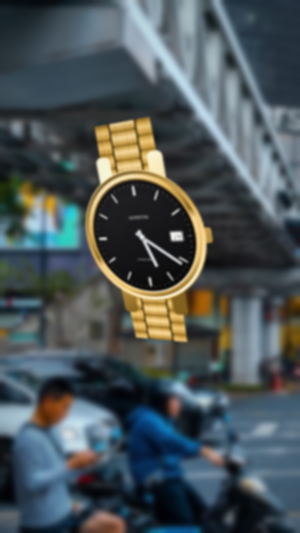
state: 5:21
